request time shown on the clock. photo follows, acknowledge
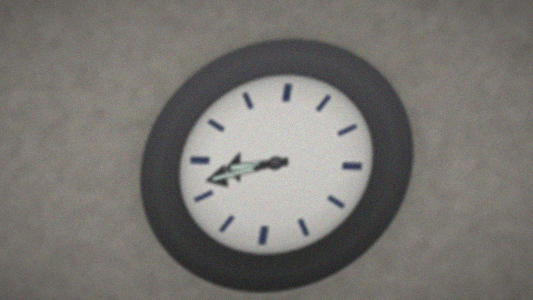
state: 8:42
